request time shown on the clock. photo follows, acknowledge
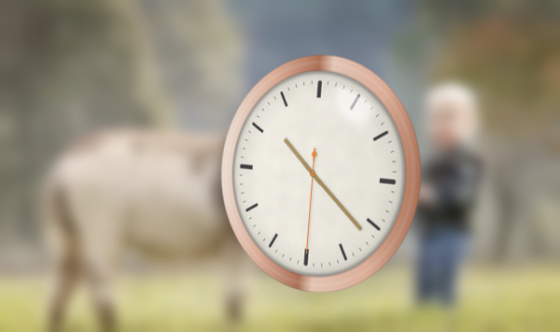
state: 10:21:30
